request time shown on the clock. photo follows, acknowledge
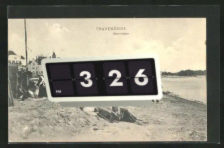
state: 3:26
